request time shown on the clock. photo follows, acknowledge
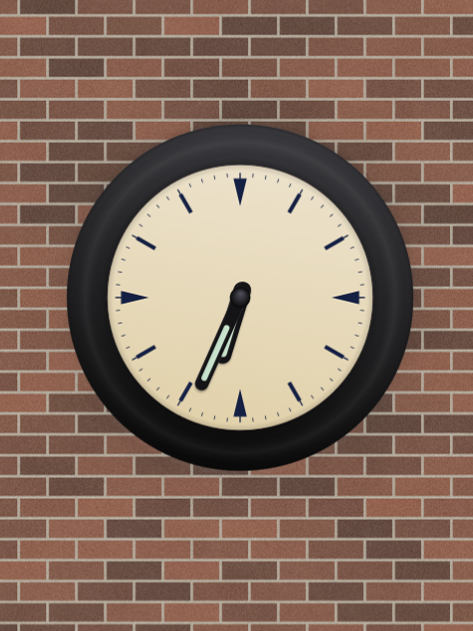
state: 6:34
